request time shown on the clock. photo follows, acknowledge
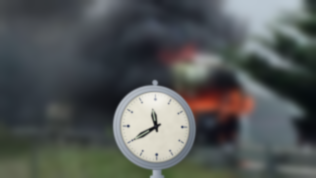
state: 11:40
